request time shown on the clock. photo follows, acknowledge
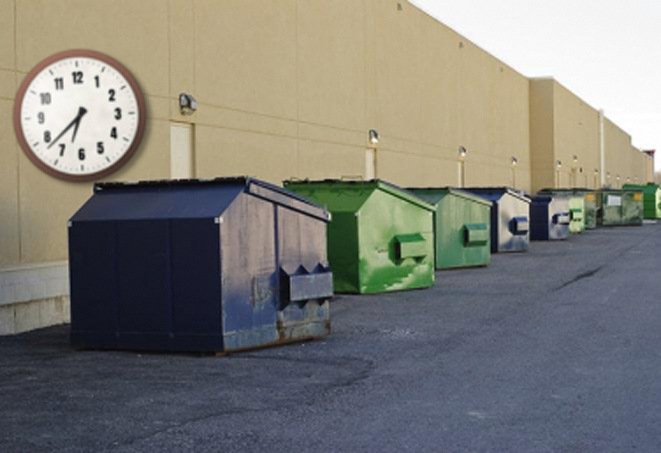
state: 6:38
